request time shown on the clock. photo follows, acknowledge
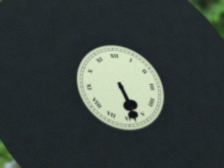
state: 5:28
